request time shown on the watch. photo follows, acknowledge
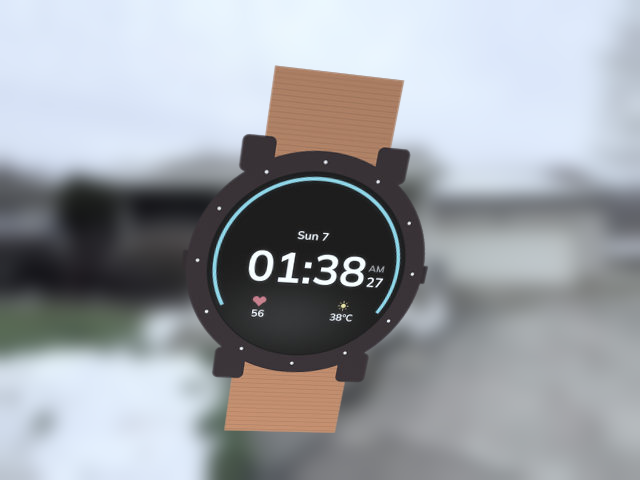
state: 1:38:27
